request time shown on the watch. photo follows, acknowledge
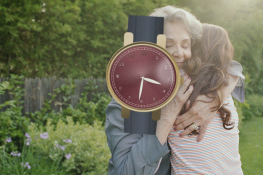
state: 3:31
